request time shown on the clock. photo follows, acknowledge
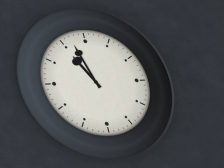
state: 10:57
